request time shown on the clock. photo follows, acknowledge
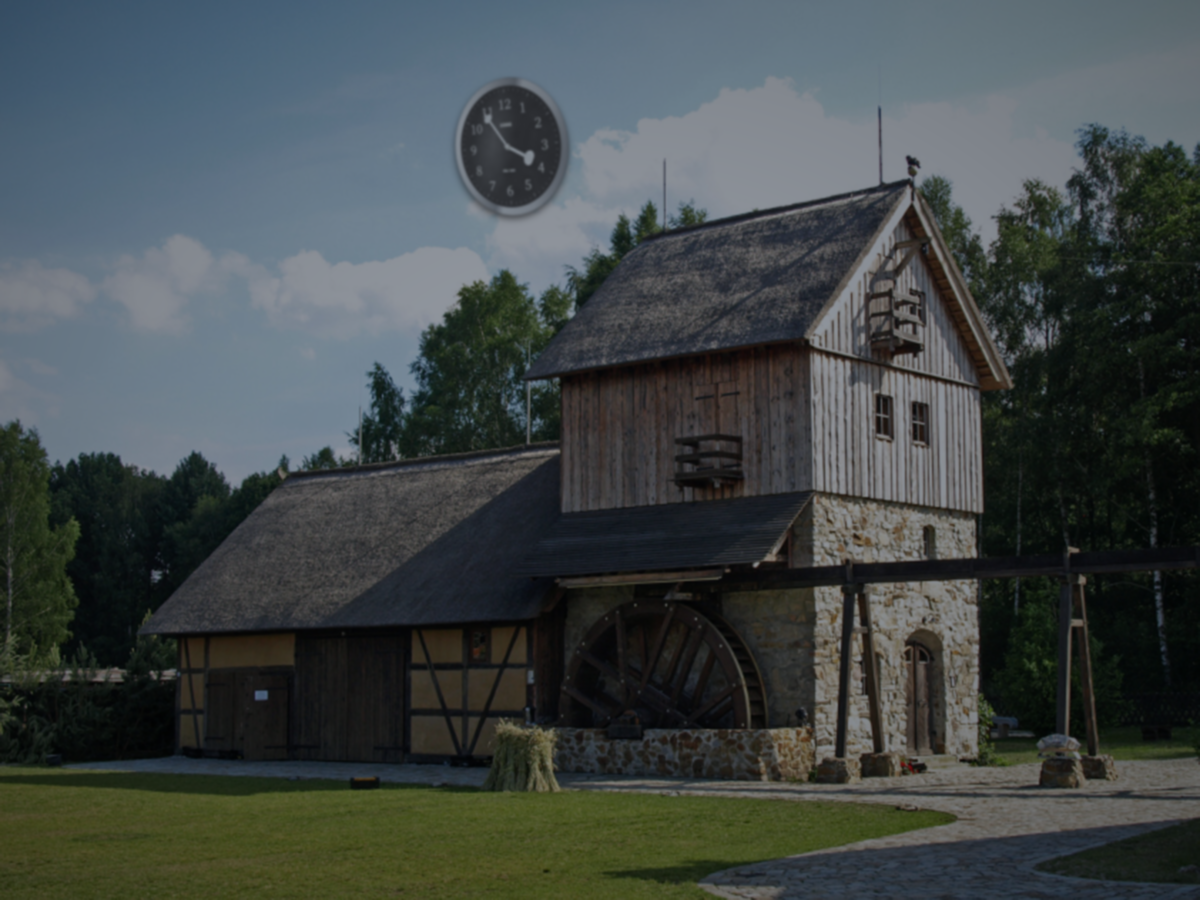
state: 3:54
